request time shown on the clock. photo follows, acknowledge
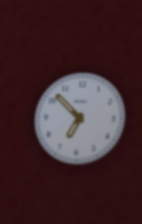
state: 6:52
